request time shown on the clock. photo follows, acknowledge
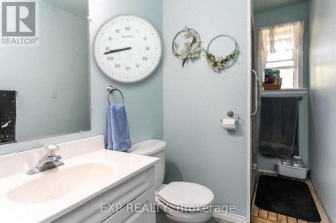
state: 8:43
